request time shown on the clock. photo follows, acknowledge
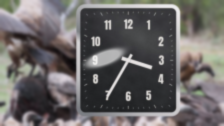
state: 3:35
